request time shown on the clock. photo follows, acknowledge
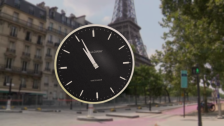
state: 10:56
